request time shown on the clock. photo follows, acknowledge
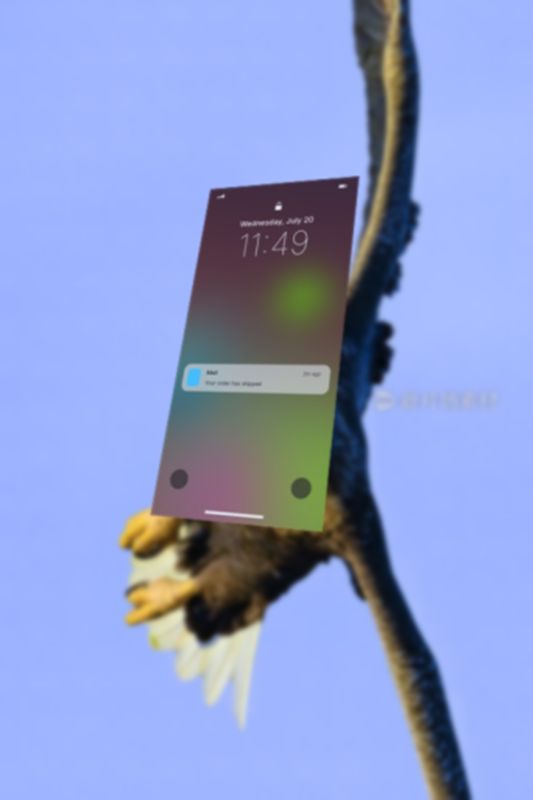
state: 11:49
